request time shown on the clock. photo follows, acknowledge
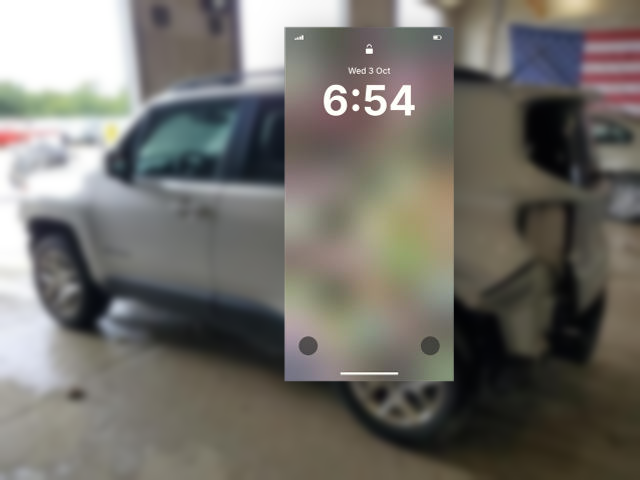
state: 6:54
